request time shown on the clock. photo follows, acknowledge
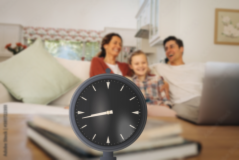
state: 8:43
